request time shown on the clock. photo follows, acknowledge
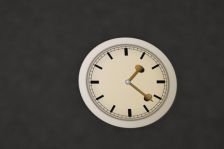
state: 1:22
